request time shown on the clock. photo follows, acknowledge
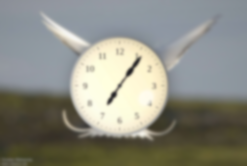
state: 7:06
